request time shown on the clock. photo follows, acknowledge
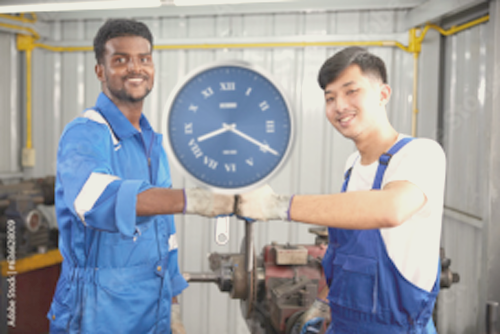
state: 8:20
